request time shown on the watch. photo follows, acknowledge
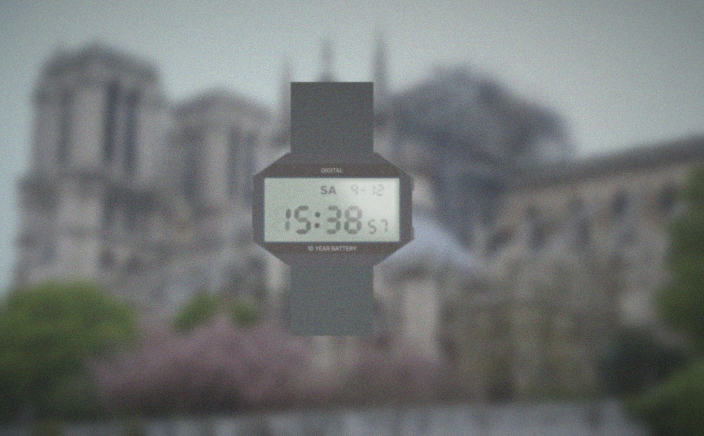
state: 15:38:57
